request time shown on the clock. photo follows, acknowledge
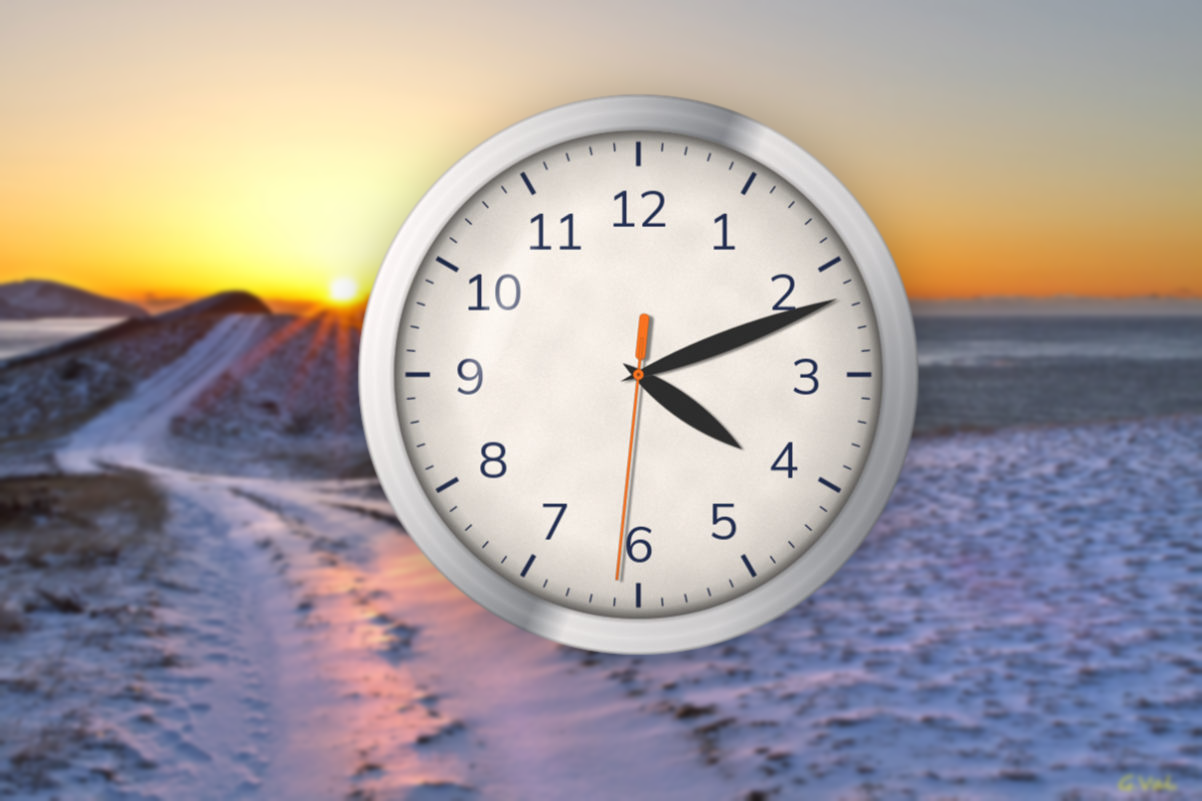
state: 4:11:31
